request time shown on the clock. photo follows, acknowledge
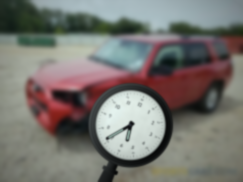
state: 5:36
